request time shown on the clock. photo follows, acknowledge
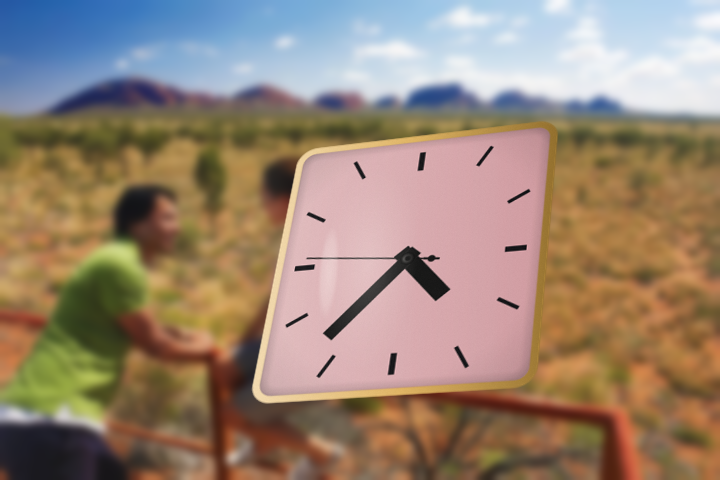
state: 4:36:46
